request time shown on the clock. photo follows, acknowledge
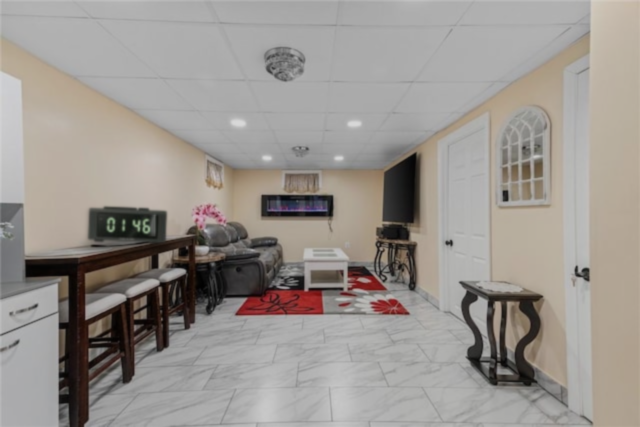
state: 1:46
